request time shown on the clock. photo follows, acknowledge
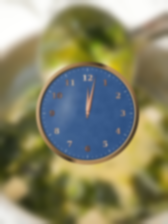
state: 12:02
